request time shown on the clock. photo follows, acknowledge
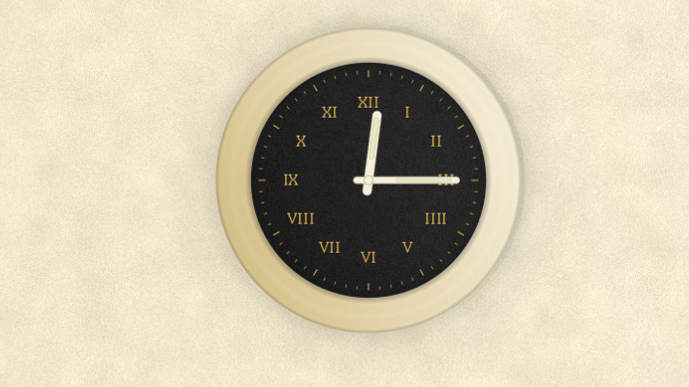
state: 12:15
